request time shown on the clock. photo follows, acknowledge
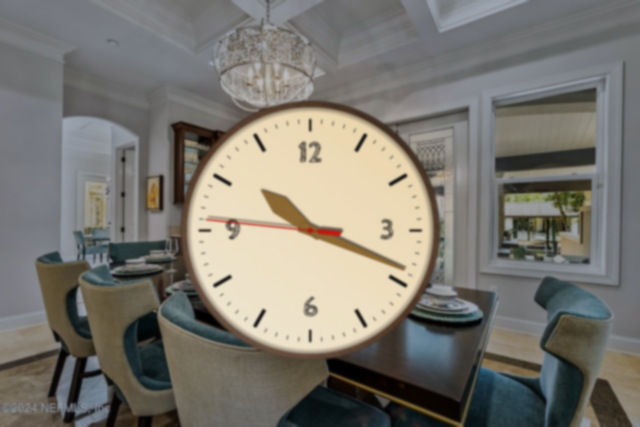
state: 10:18:46
